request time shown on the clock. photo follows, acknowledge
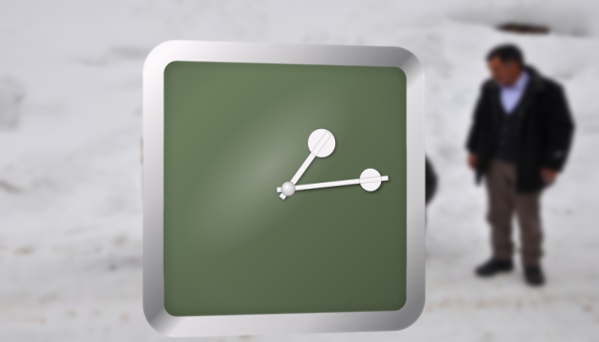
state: 1:14
